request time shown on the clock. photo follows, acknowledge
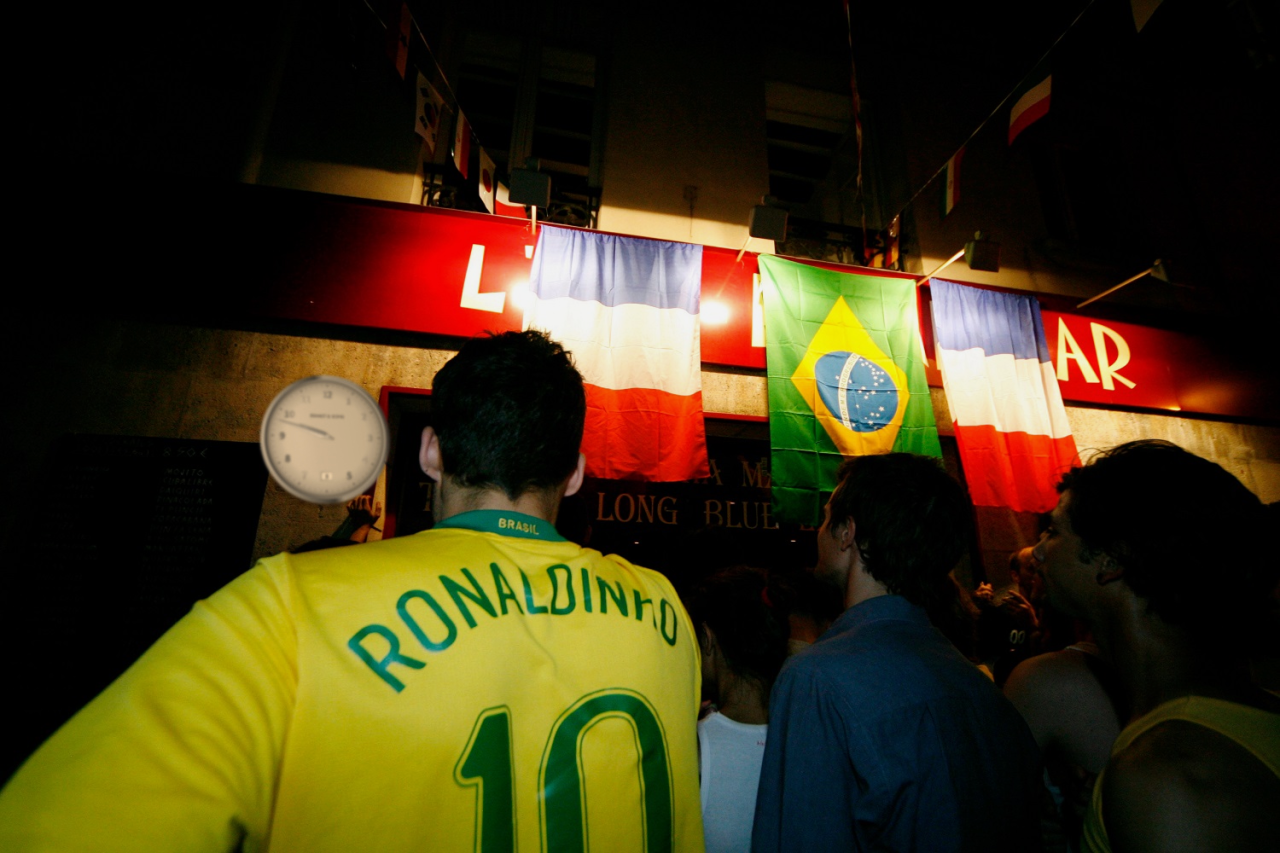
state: 9:48
